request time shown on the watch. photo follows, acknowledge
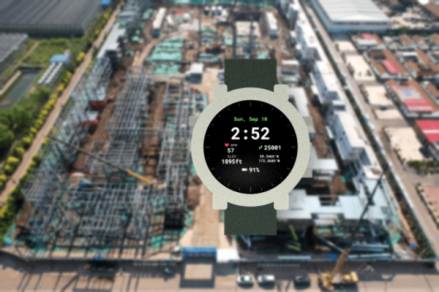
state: 2:52
